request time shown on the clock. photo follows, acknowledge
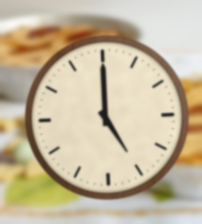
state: 5:00
